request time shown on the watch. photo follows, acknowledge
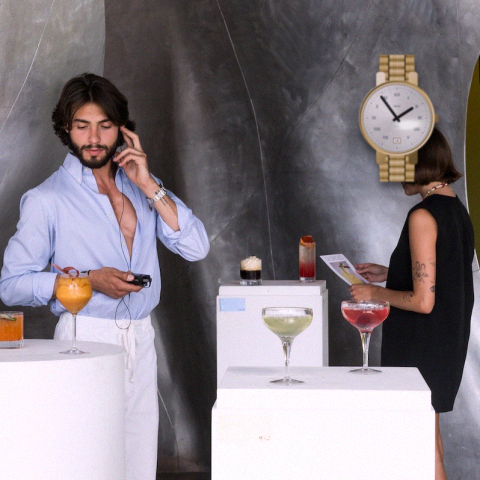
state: 1:54
